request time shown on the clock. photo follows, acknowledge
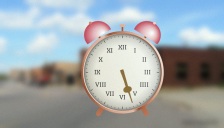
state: 5:27
